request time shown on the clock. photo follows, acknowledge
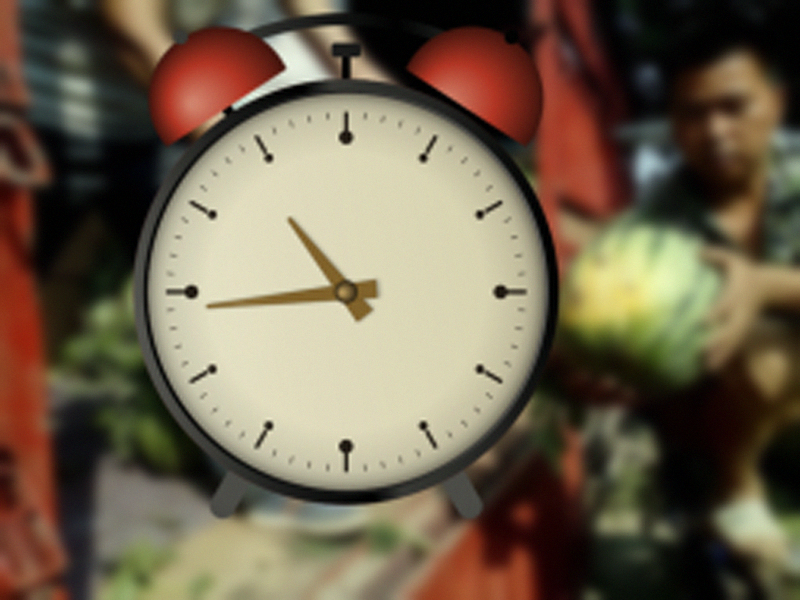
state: 10:44
